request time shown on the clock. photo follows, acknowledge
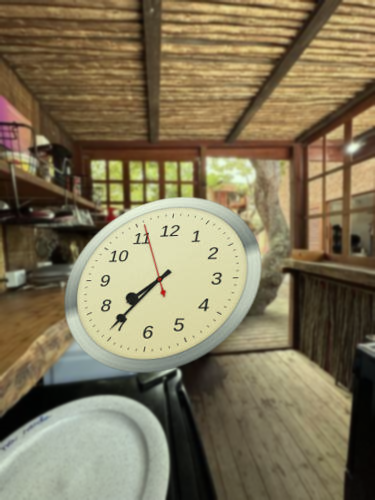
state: 7:35:56
